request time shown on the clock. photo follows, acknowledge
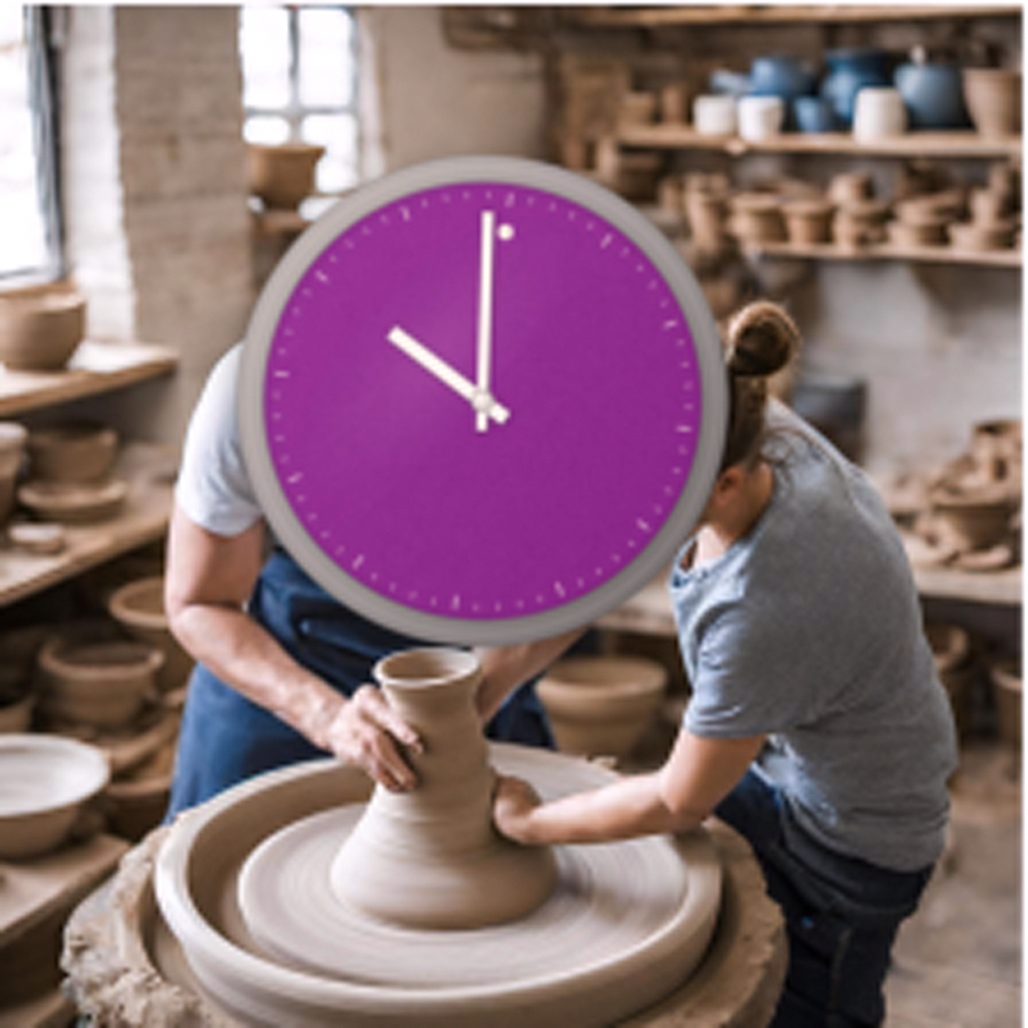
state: 9:59
